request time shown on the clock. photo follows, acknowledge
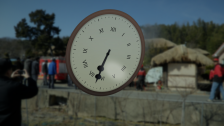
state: 6:32
